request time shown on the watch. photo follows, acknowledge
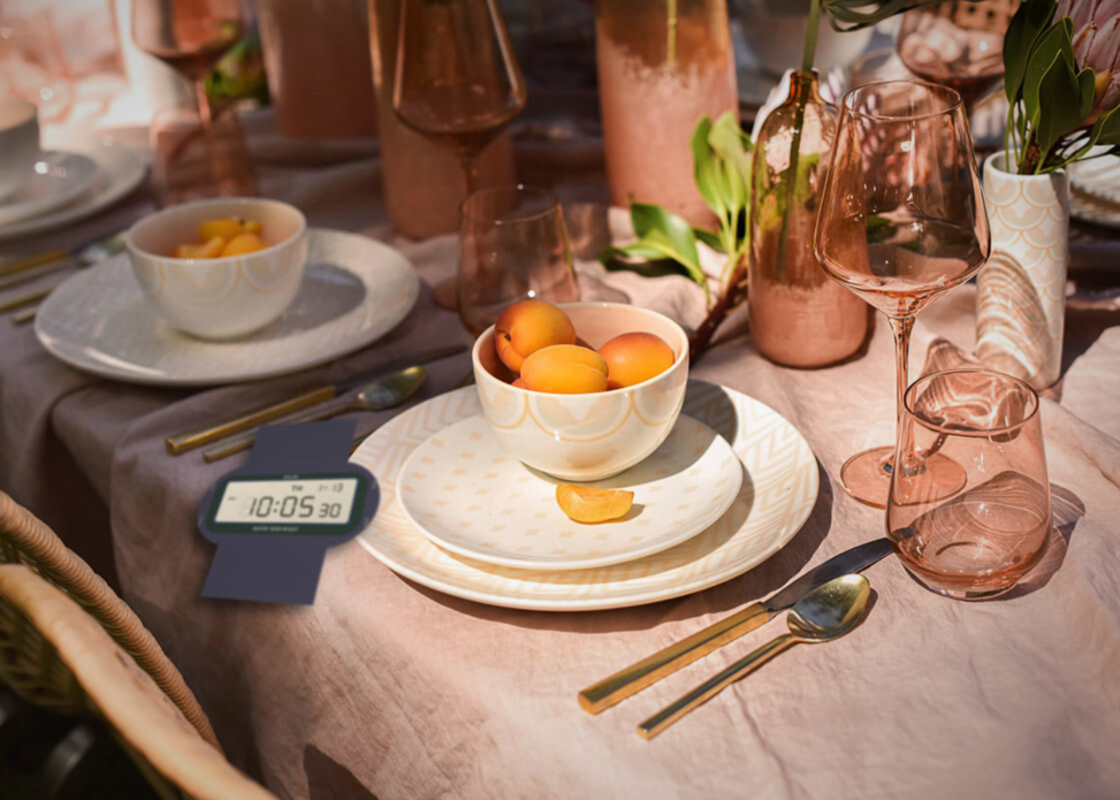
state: 10:05:30
